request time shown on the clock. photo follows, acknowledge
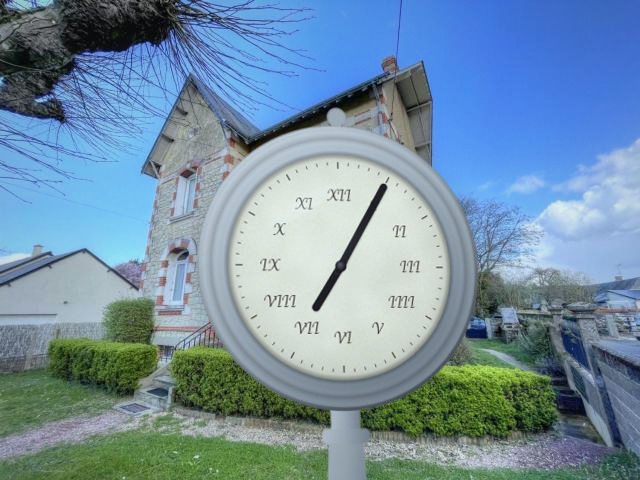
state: 7:05
